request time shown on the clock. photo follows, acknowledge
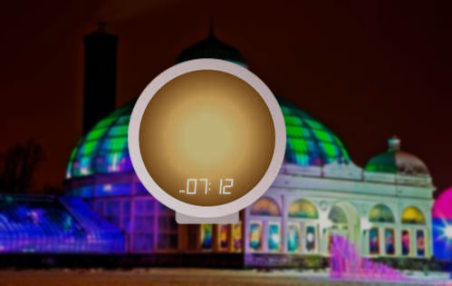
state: 7:12
